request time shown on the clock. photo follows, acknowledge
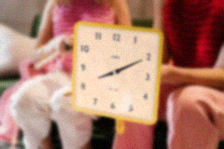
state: 8:10
